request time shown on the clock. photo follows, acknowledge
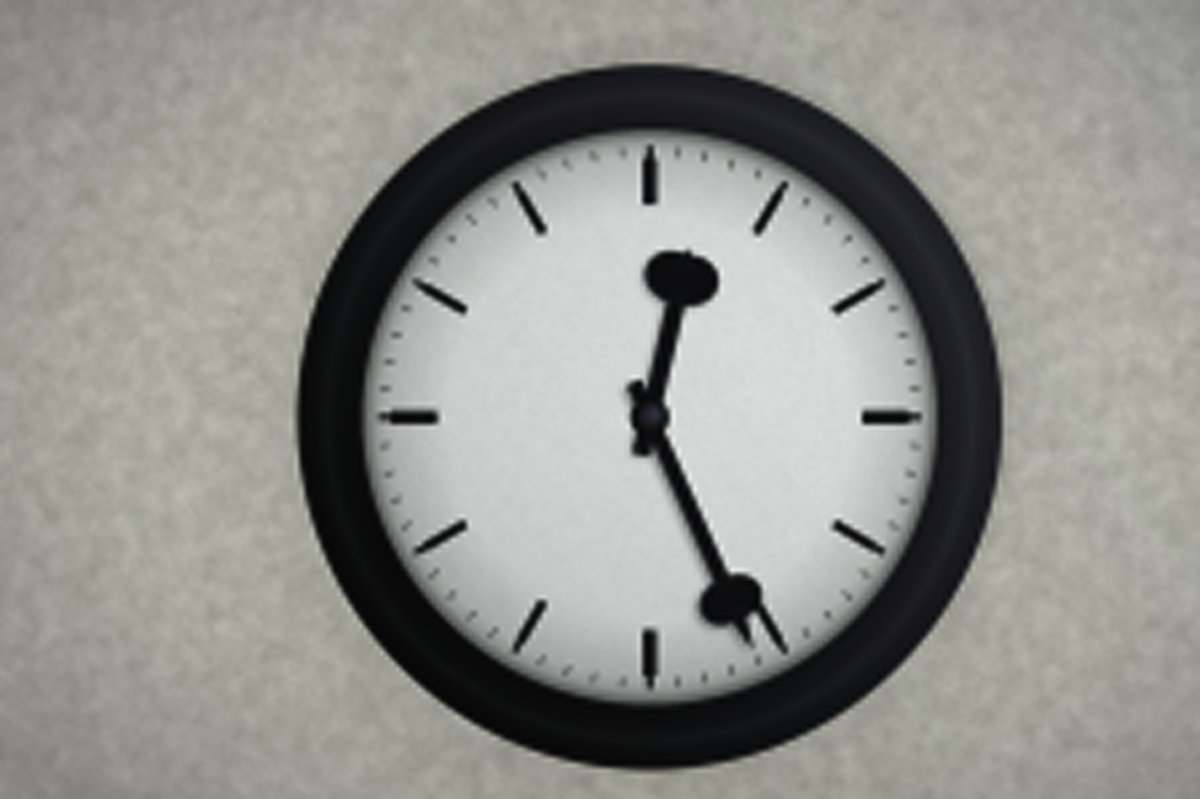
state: 12:26
